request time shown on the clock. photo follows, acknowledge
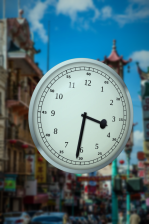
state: 3:31
